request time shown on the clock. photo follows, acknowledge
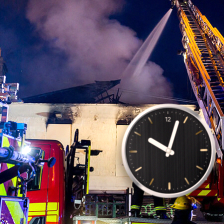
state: 10:03
